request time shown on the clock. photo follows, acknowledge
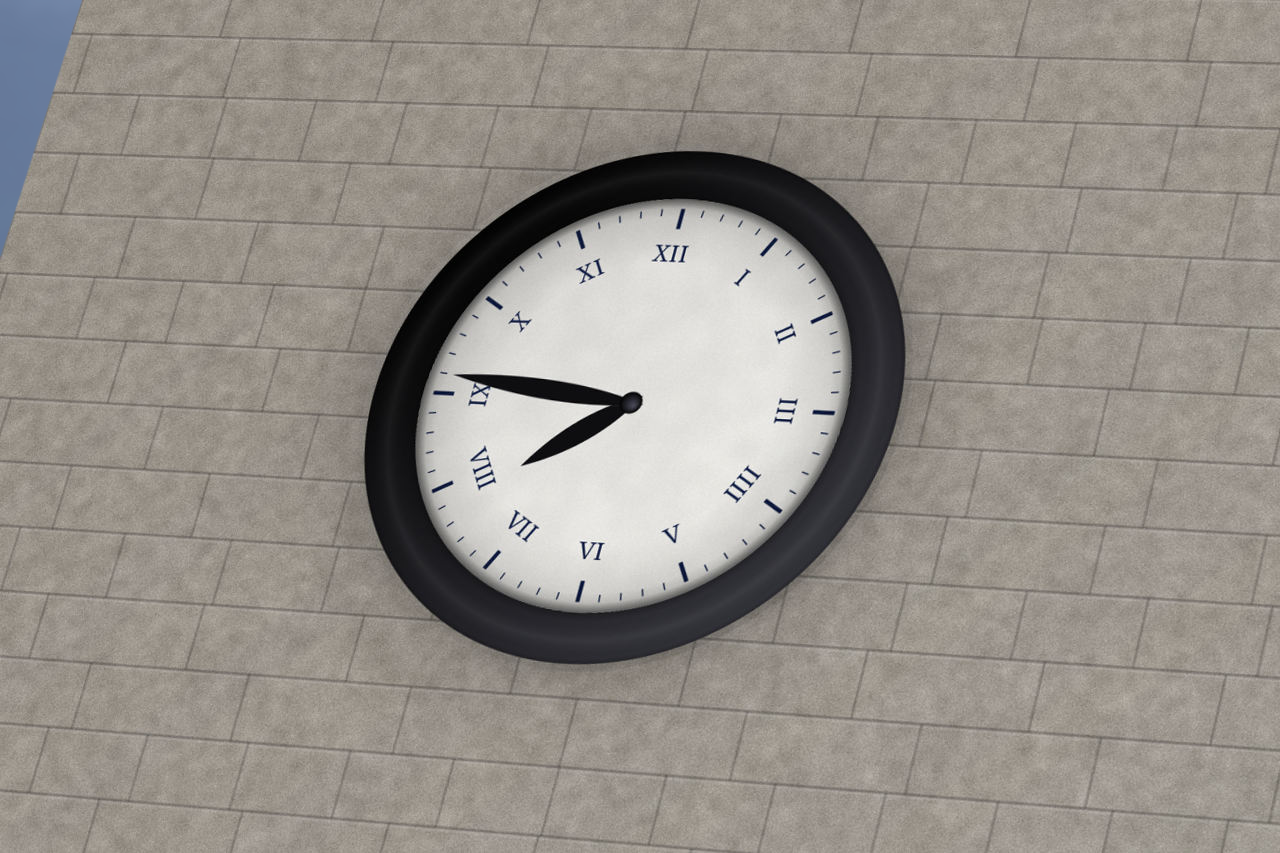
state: 7:46
